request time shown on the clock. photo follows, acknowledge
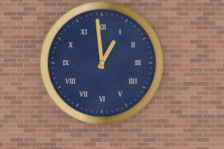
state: 12:59
